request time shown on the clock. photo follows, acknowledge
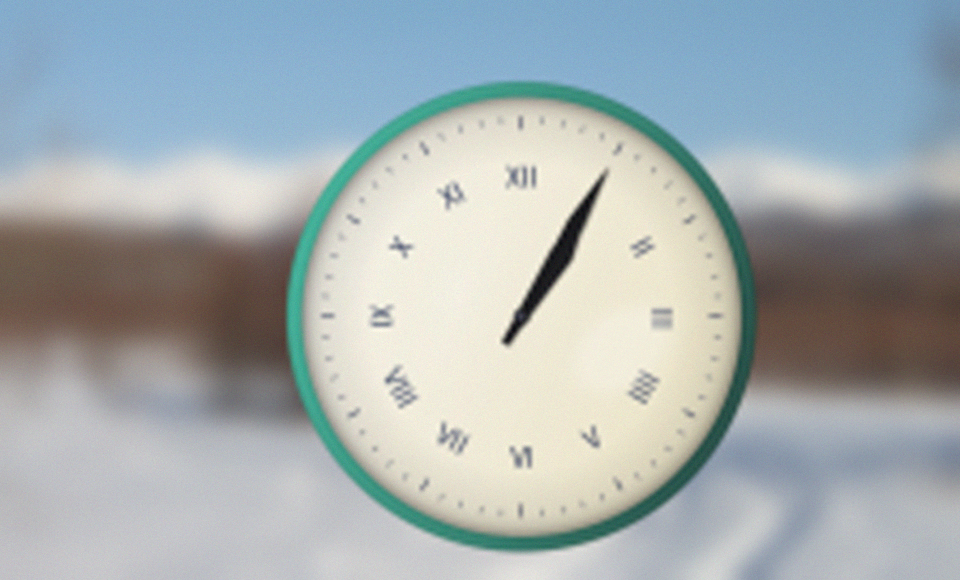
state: 1:05
